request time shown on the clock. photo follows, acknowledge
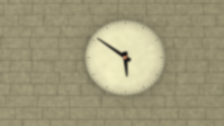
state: 5:51
